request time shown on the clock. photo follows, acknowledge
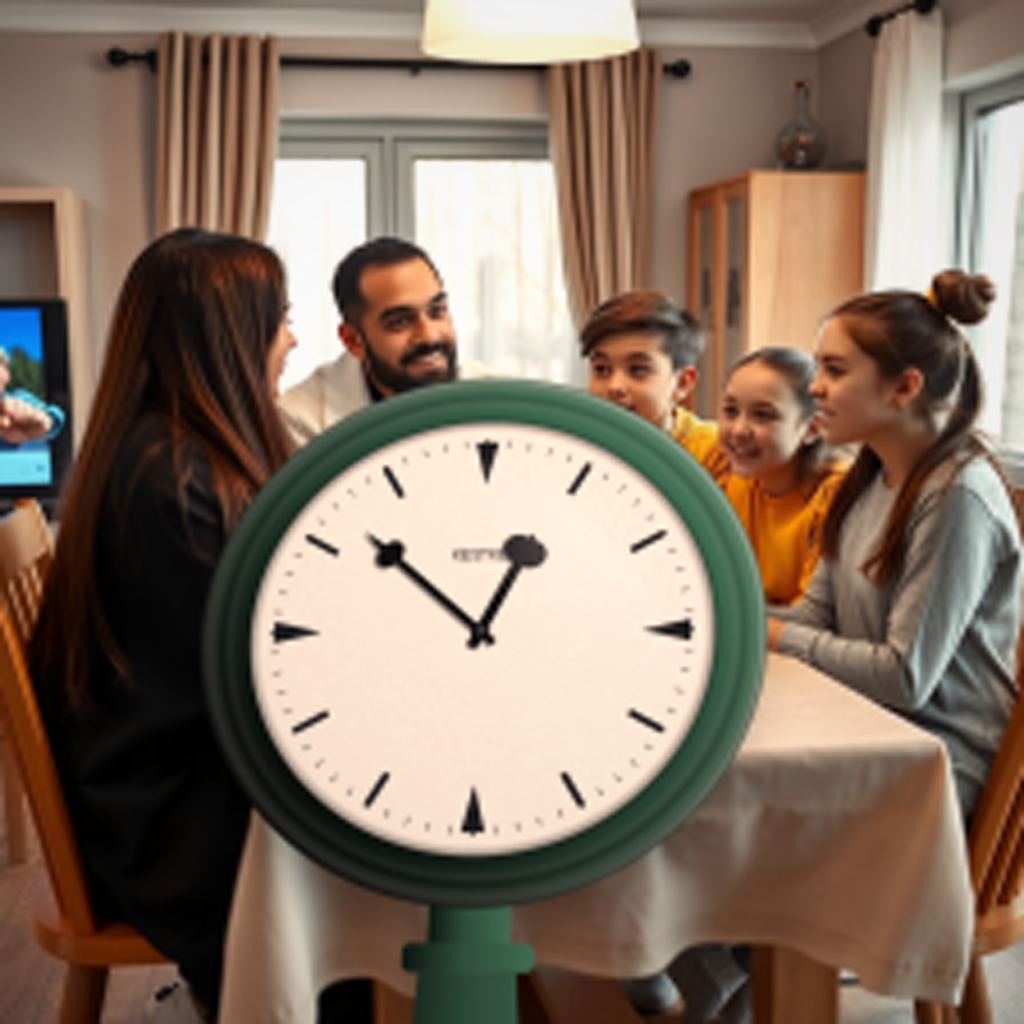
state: 12:52
